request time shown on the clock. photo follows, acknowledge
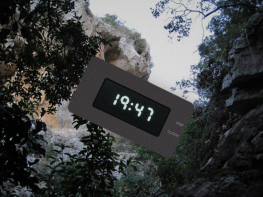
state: 19:47
